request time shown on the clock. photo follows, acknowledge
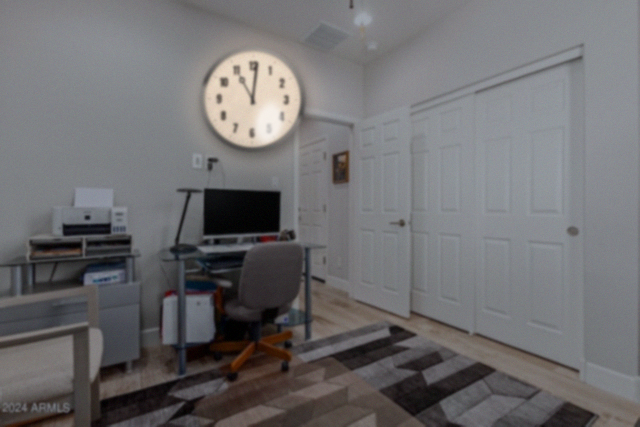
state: 11:01
